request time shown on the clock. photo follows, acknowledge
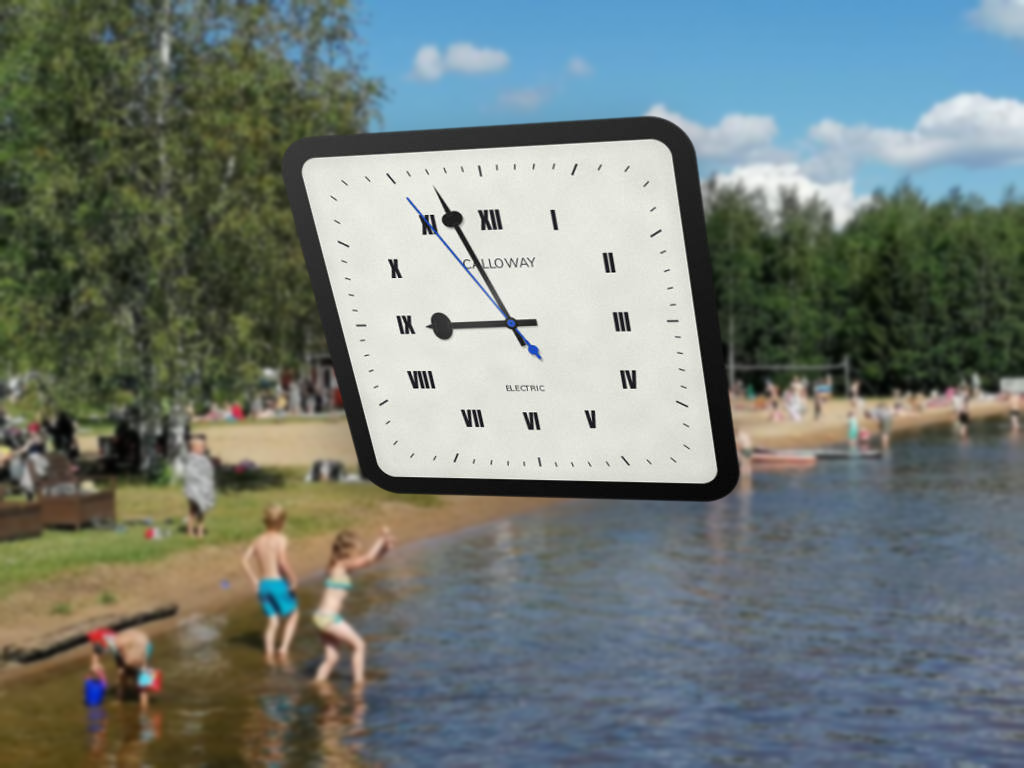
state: 8:56:55
